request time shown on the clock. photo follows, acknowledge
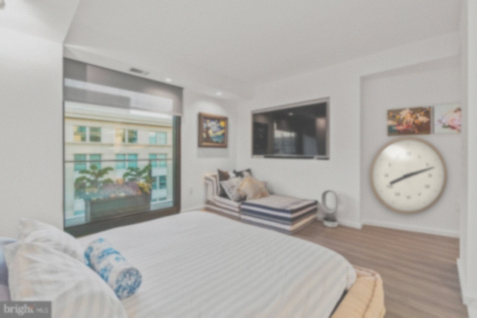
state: 8:12
